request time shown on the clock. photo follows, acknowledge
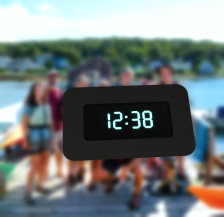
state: 12:38
